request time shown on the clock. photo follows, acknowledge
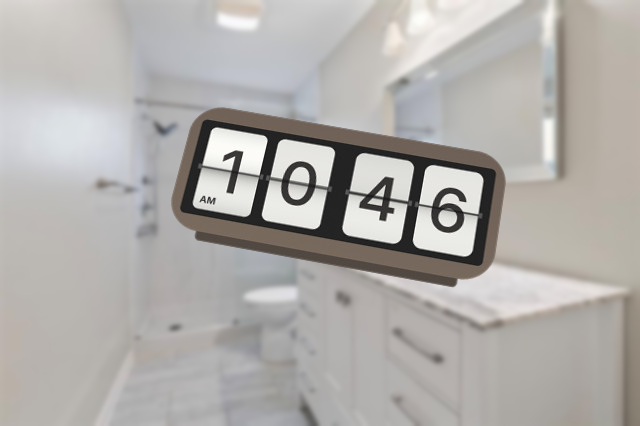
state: 10:46
